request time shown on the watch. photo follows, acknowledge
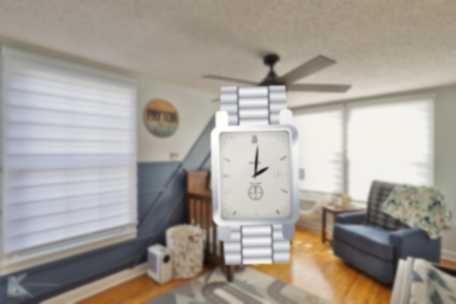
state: 2:01
